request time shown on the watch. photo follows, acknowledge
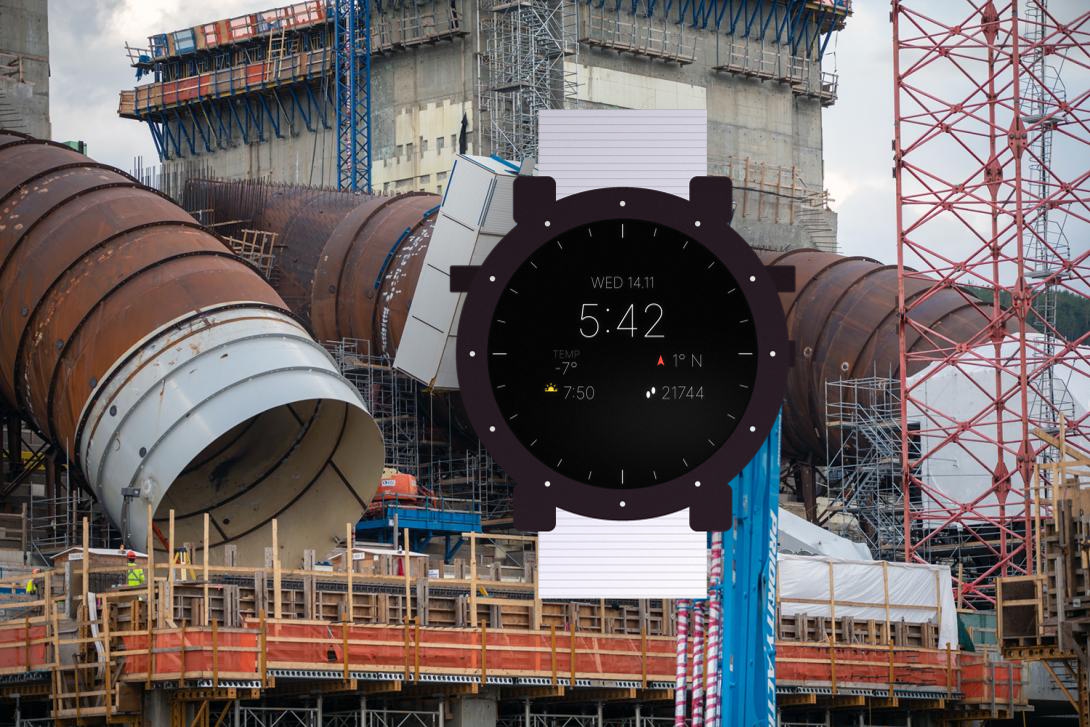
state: 5:42
